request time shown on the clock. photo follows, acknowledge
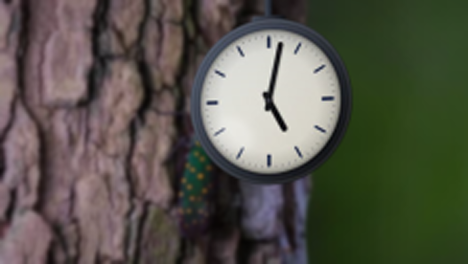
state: 5:02
